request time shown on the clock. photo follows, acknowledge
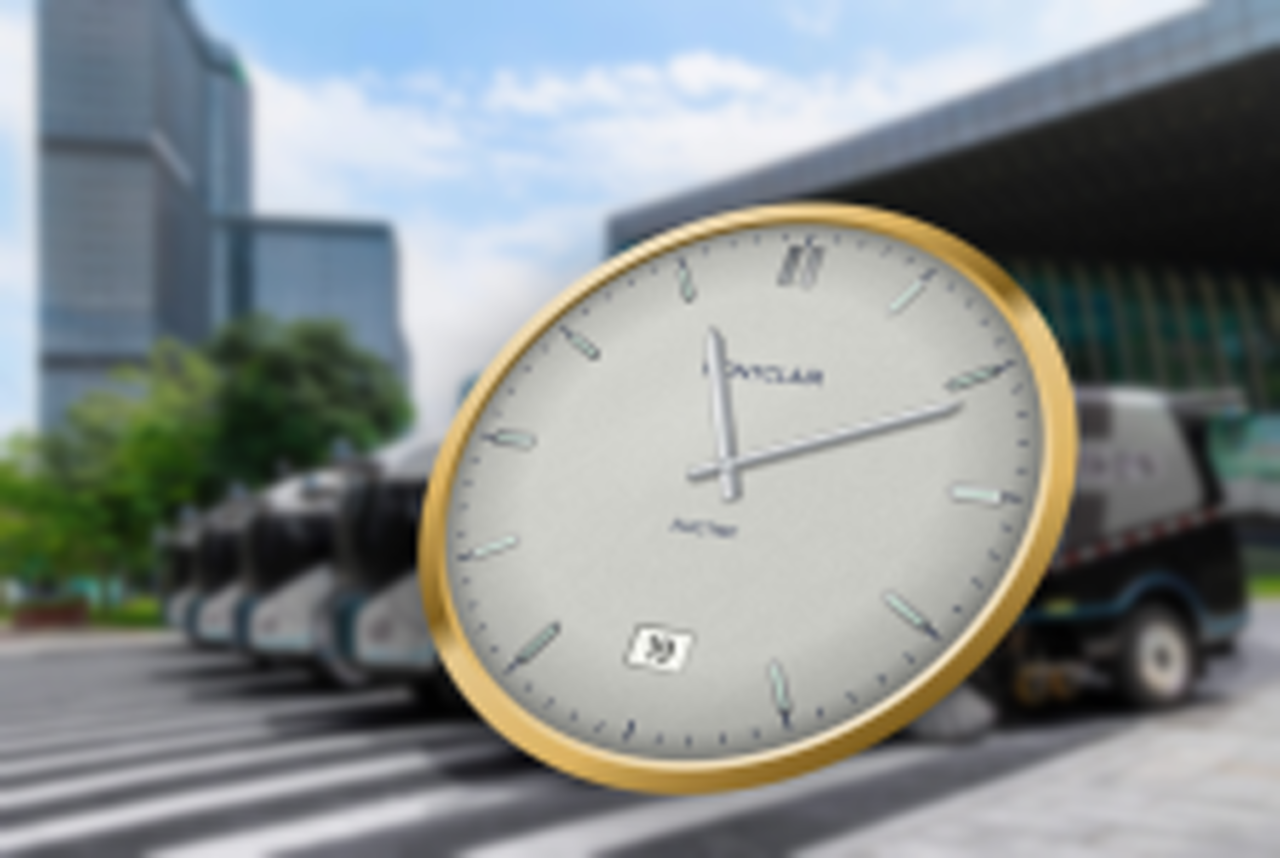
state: 11:11
